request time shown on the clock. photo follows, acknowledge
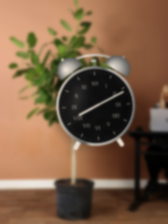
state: 8:11
